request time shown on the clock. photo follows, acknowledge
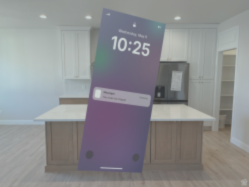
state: 10:25
